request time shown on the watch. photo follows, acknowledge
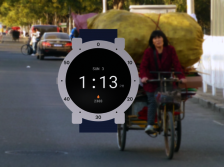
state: 1:13
